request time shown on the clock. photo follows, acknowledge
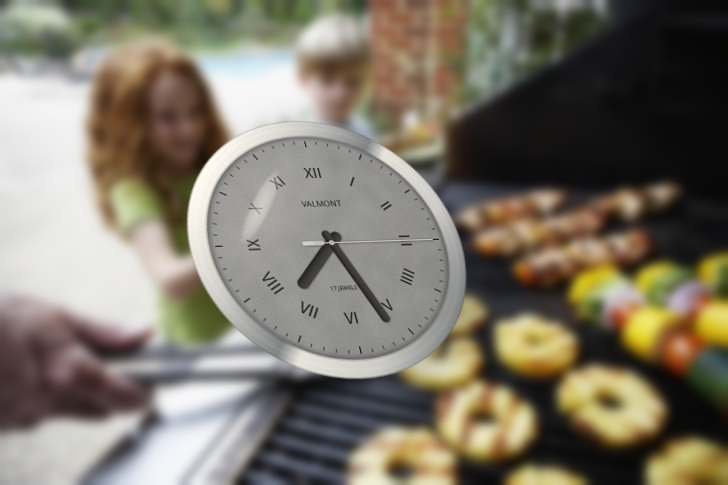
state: 7:26:15
